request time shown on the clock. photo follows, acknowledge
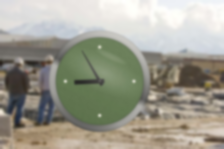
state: 8:55
